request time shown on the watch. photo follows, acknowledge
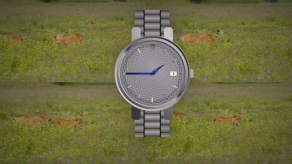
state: 1:45
